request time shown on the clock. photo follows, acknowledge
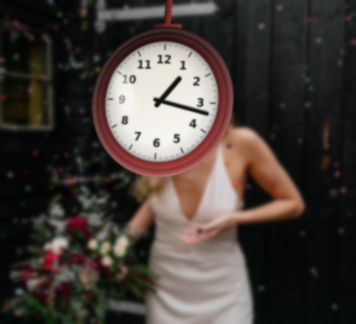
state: 1:17
